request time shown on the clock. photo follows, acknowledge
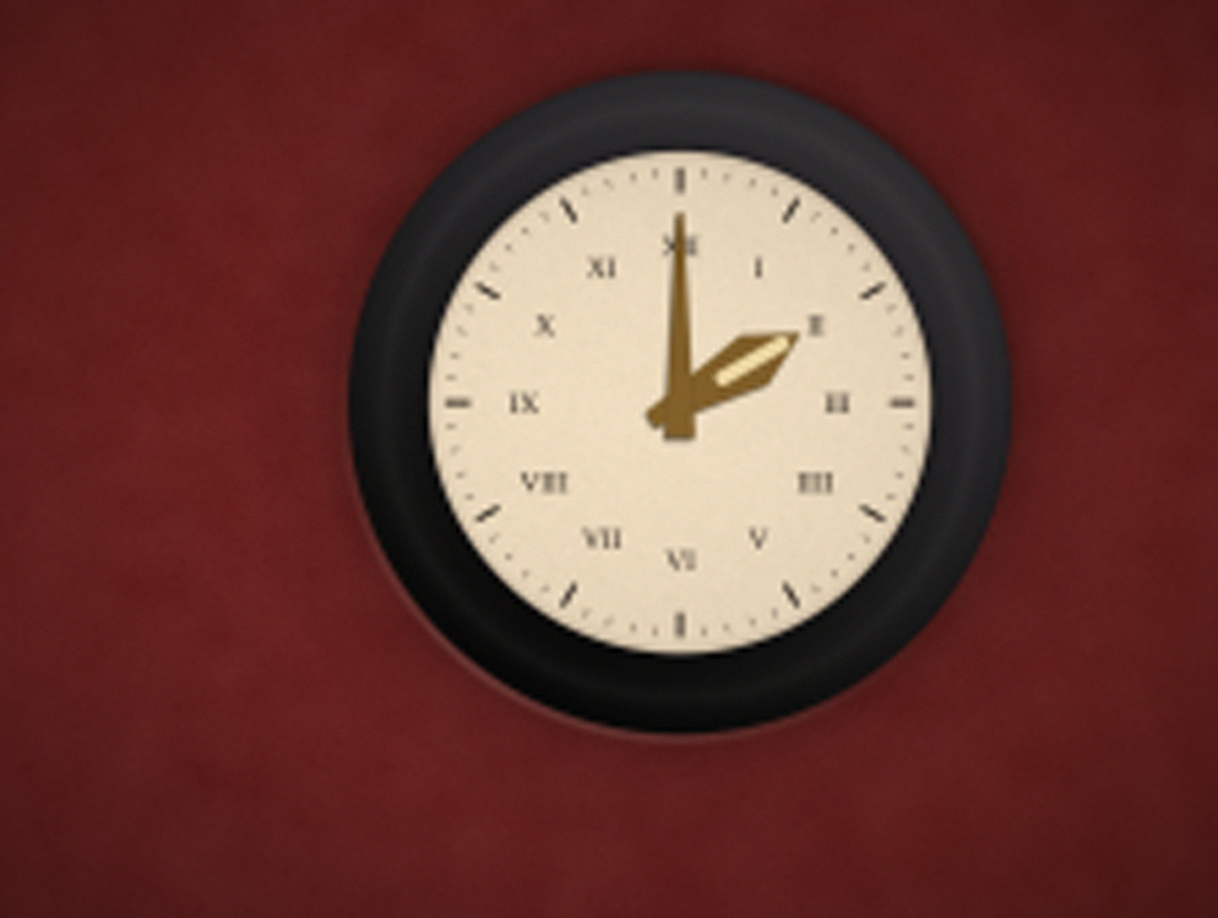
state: 2:00
